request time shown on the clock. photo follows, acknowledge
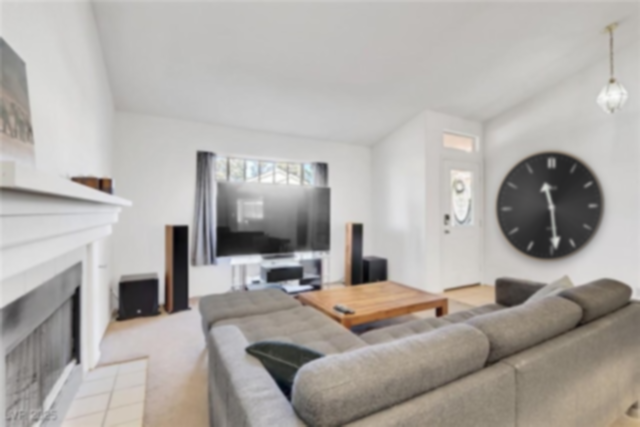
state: 11:29
